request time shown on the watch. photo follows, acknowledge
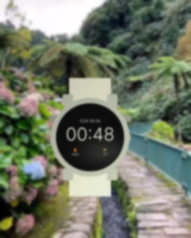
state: 0:48
